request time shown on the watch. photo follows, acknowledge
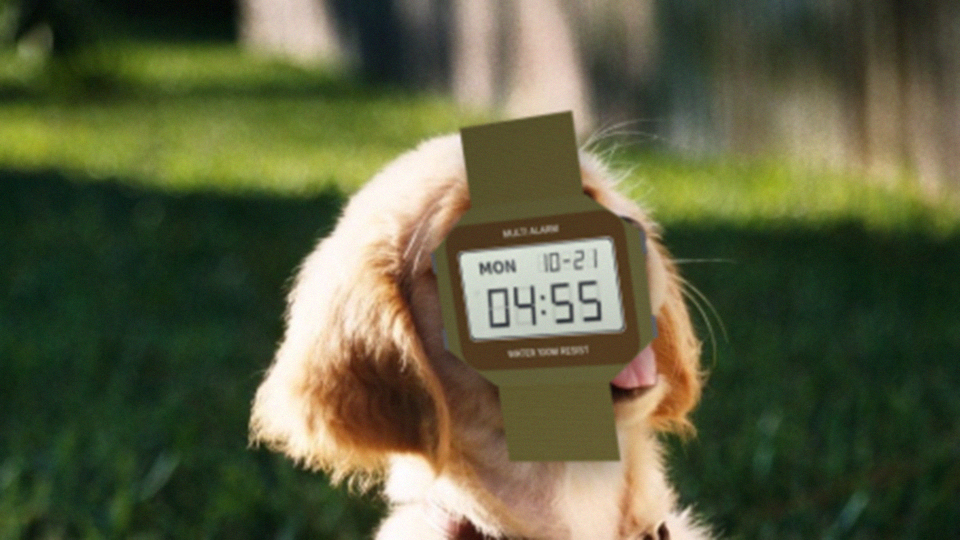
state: 4:55
